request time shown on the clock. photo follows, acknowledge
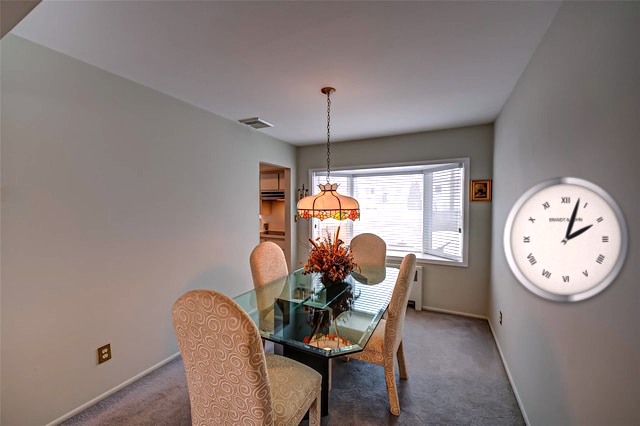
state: 2:03
